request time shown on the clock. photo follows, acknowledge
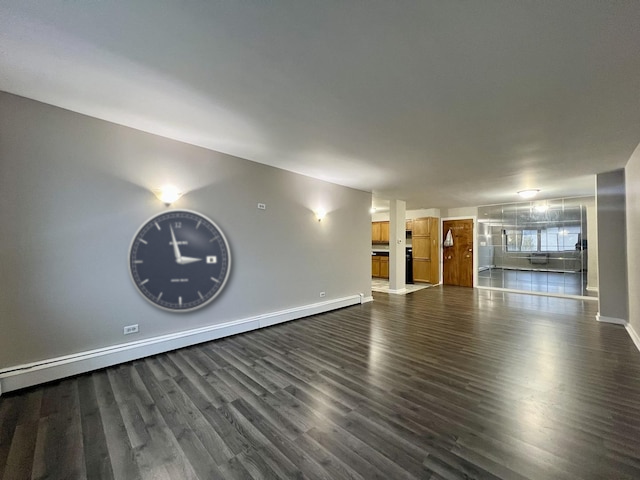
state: 2:58
